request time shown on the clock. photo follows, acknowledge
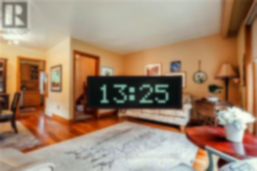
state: 13:25
